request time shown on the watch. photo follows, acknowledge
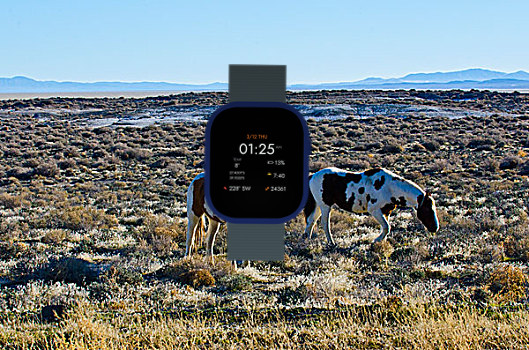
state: 1:25
